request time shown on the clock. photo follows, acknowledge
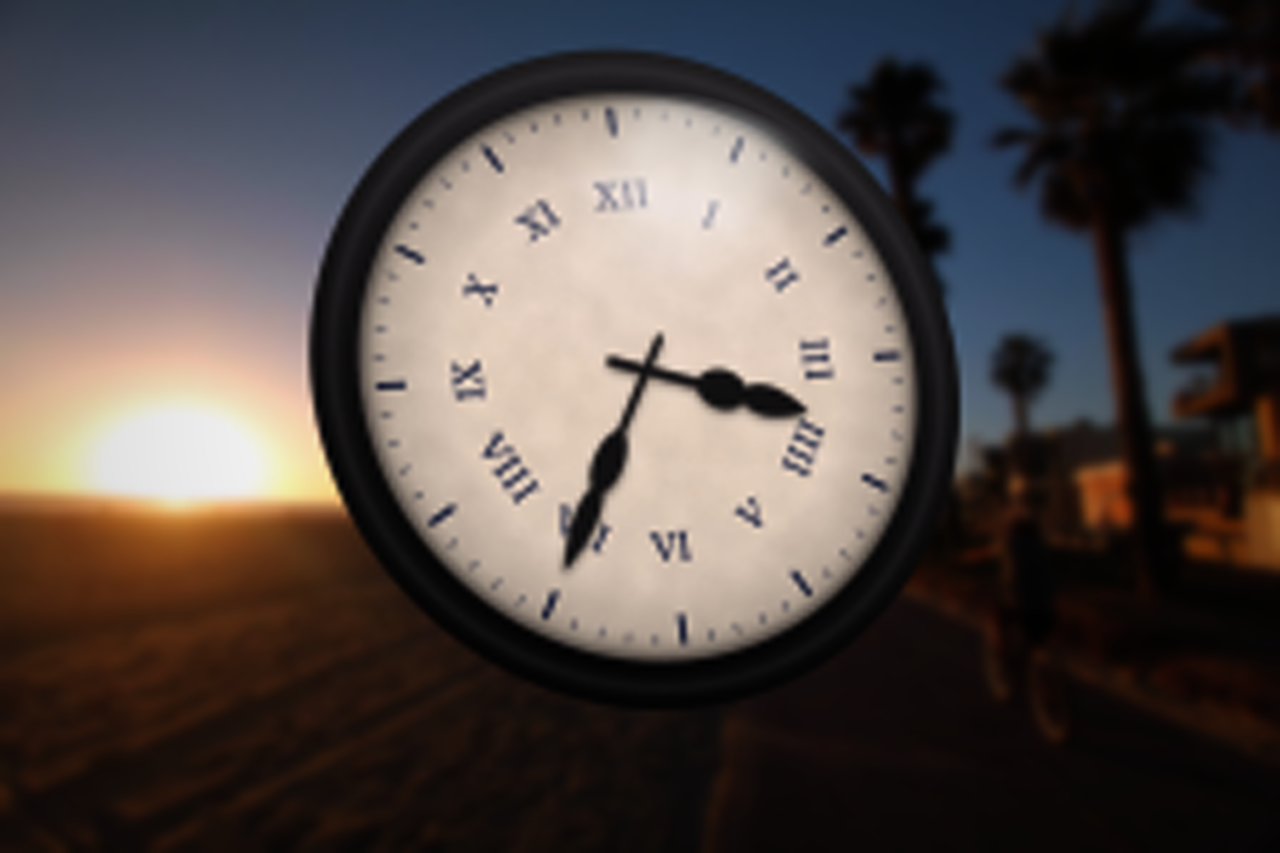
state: 3:35
